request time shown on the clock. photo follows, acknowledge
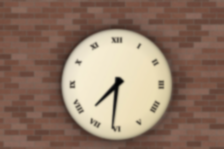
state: 7:31
